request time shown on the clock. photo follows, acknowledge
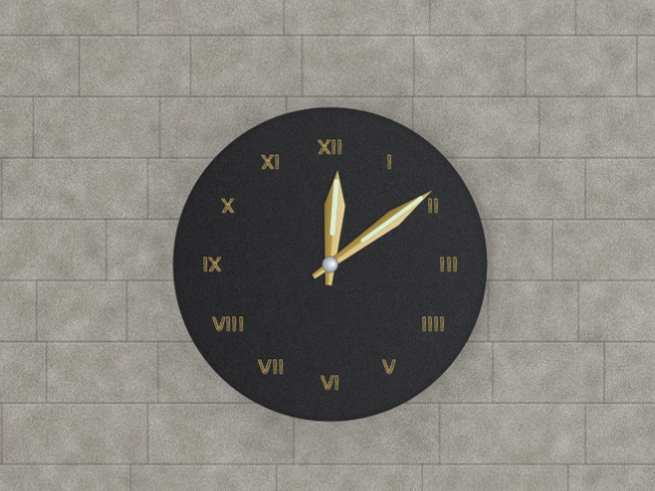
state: 12:09
